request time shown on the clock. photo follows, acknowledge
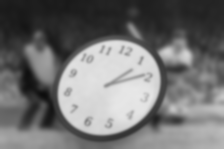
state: 1:09
